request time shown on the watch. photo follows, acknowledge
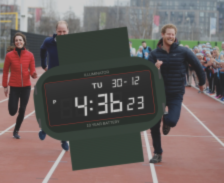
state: 4:36:23
